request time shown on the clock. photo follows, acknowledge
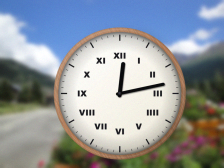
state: 12:13
